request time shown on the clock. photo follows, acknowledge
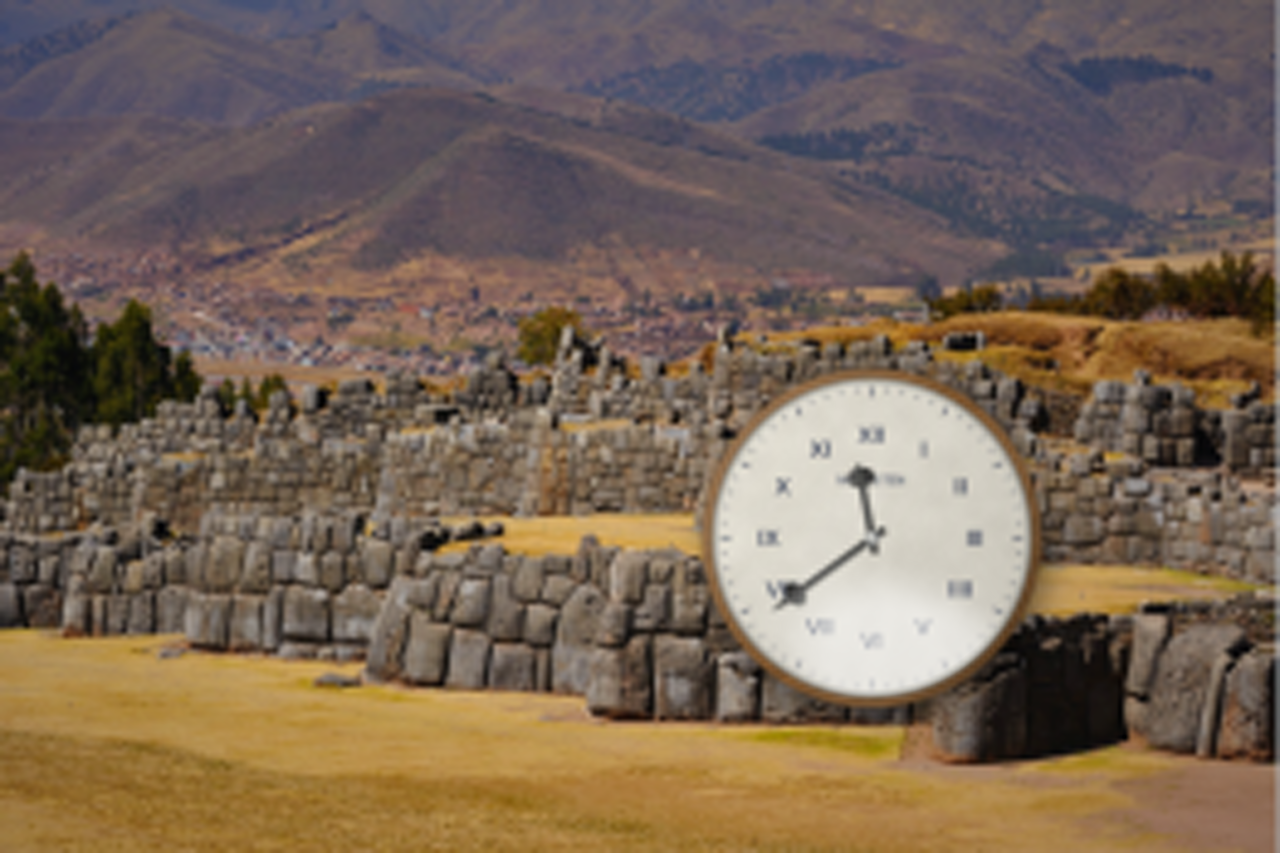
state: 11:39
